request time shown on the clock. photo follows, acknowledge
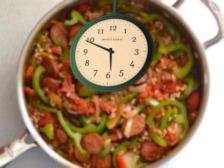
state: 5:49
